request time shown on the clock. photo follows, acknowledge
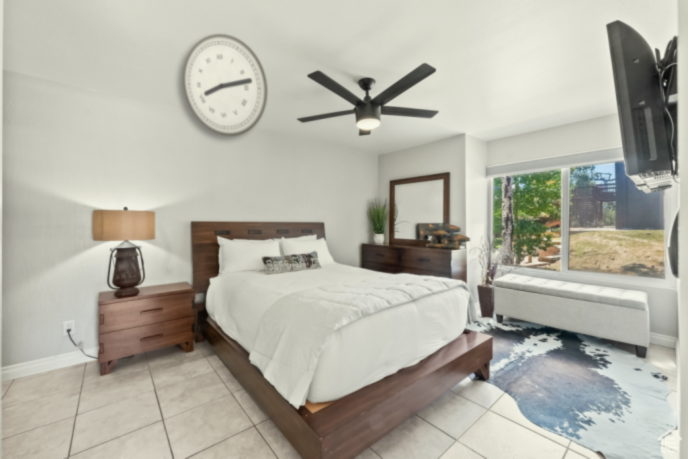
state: 8:13
